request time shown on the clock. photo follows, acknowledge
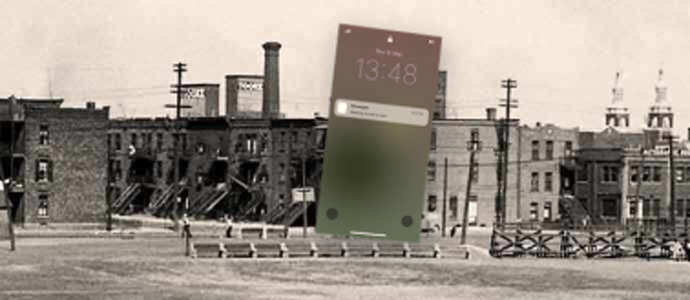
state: 13:48
